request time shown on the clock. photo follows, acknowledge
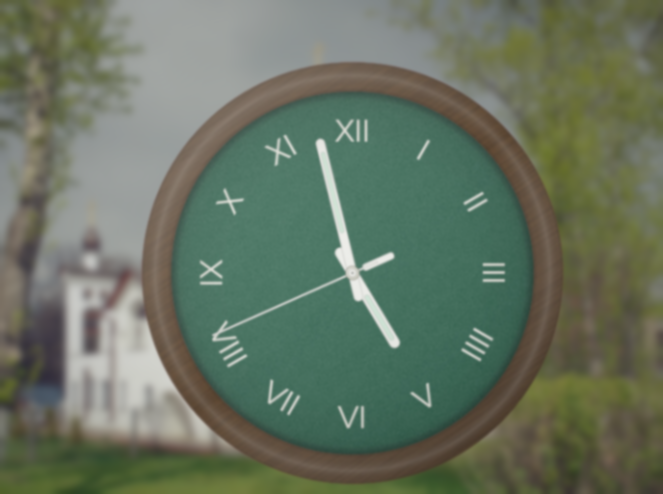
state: 4:57:41
